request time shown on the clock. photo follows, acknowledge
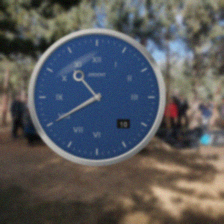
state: 10:40
